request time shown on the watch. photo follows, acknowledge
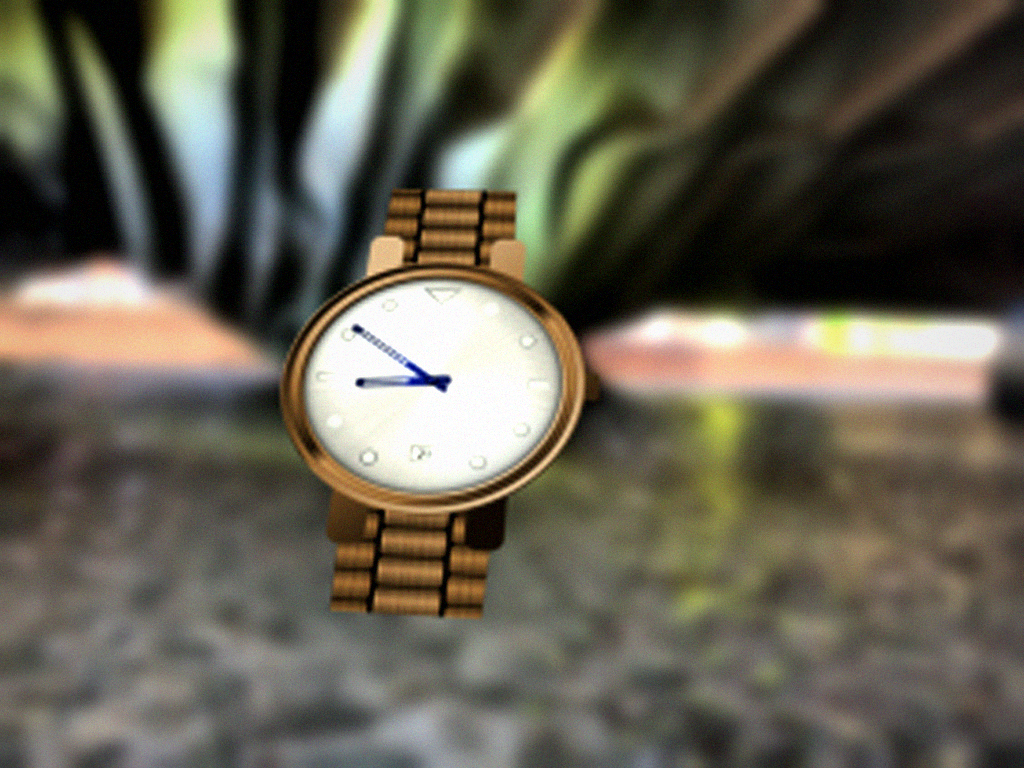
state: 8:51
